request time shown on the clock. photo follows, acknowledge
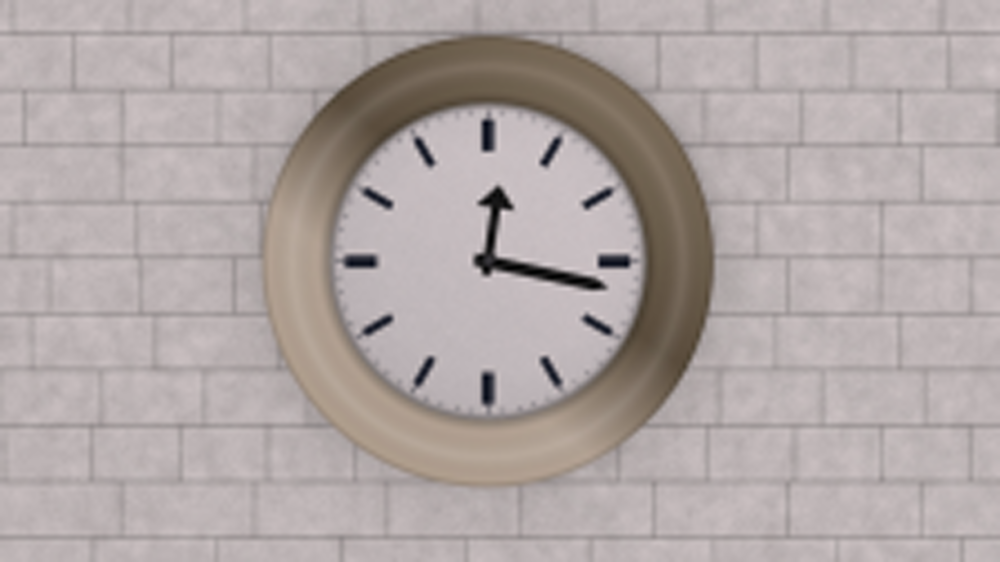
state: 12:17
